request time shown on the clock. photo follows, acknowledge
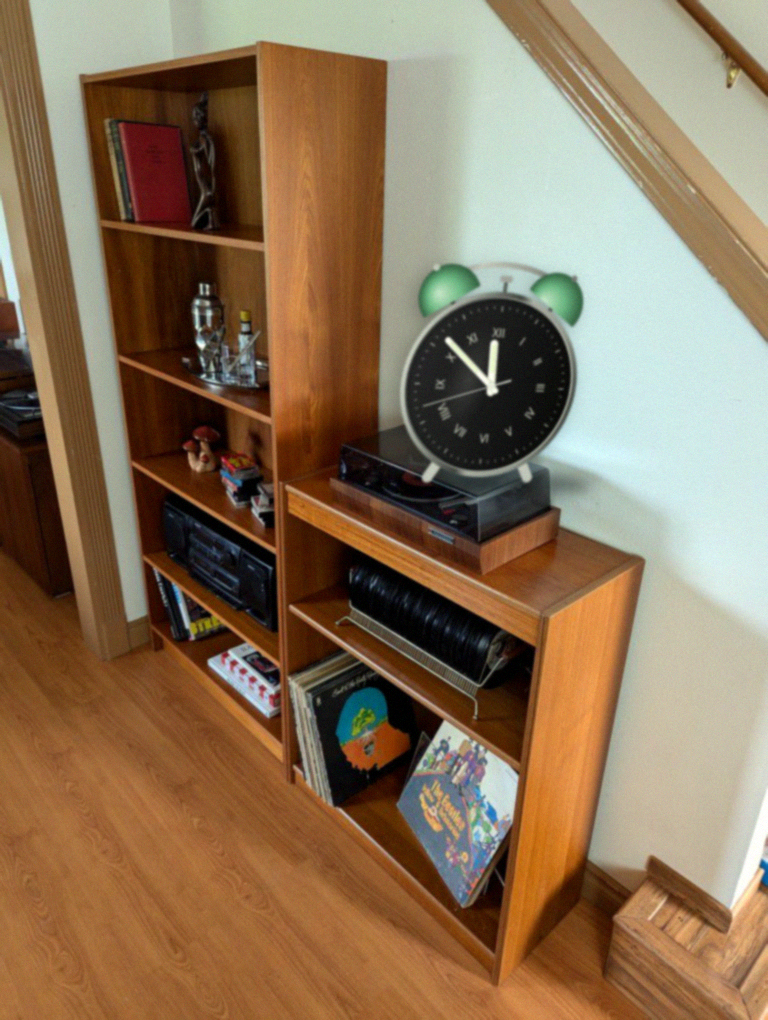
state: 11:51:42
